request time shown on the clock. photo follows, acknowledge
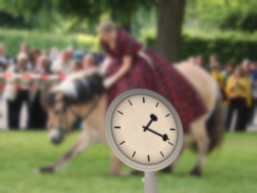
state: 1:19
